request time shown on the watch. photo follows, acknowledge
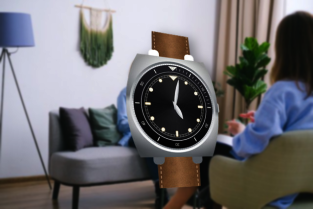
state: 5:02
